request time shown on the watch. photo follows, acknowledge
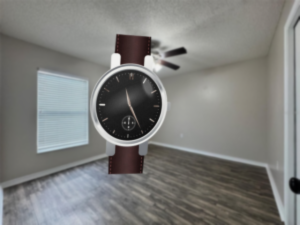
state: 11:25
